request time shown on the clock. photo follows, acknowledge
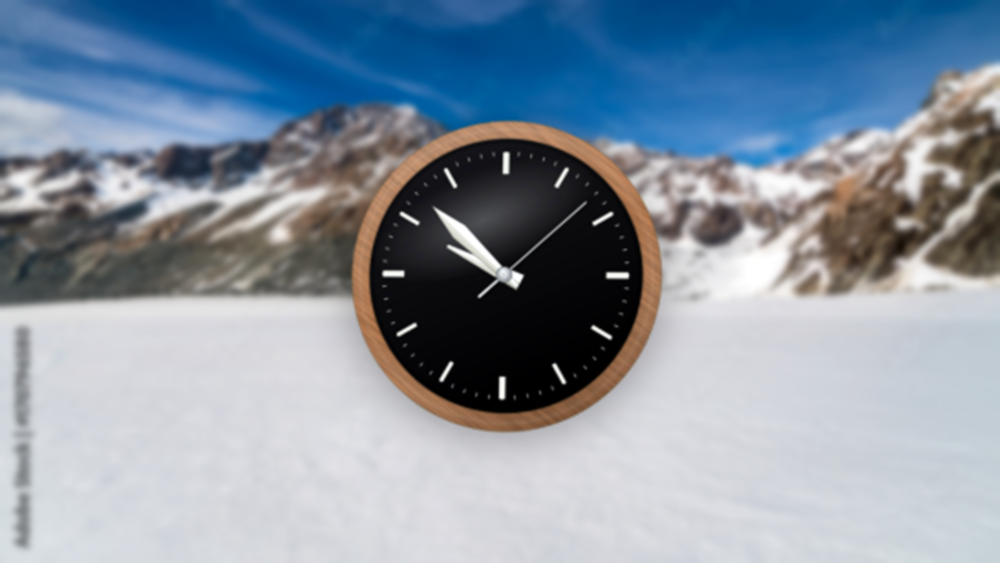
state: 9:52:08
